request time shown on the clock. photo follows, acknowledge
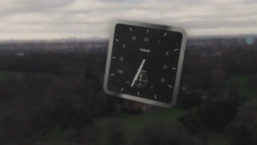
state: 6:33
